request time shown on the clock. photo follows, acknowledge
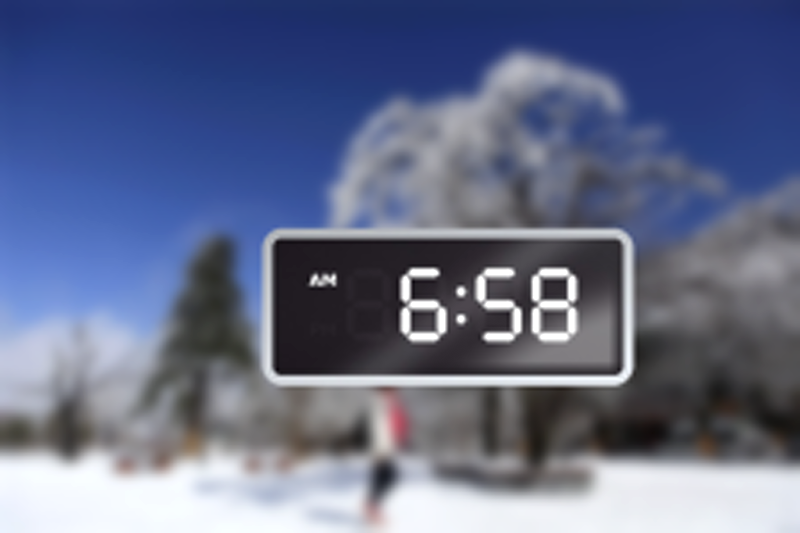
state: 6:58
